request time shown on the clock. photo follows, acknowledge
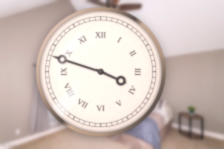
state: 3:48
